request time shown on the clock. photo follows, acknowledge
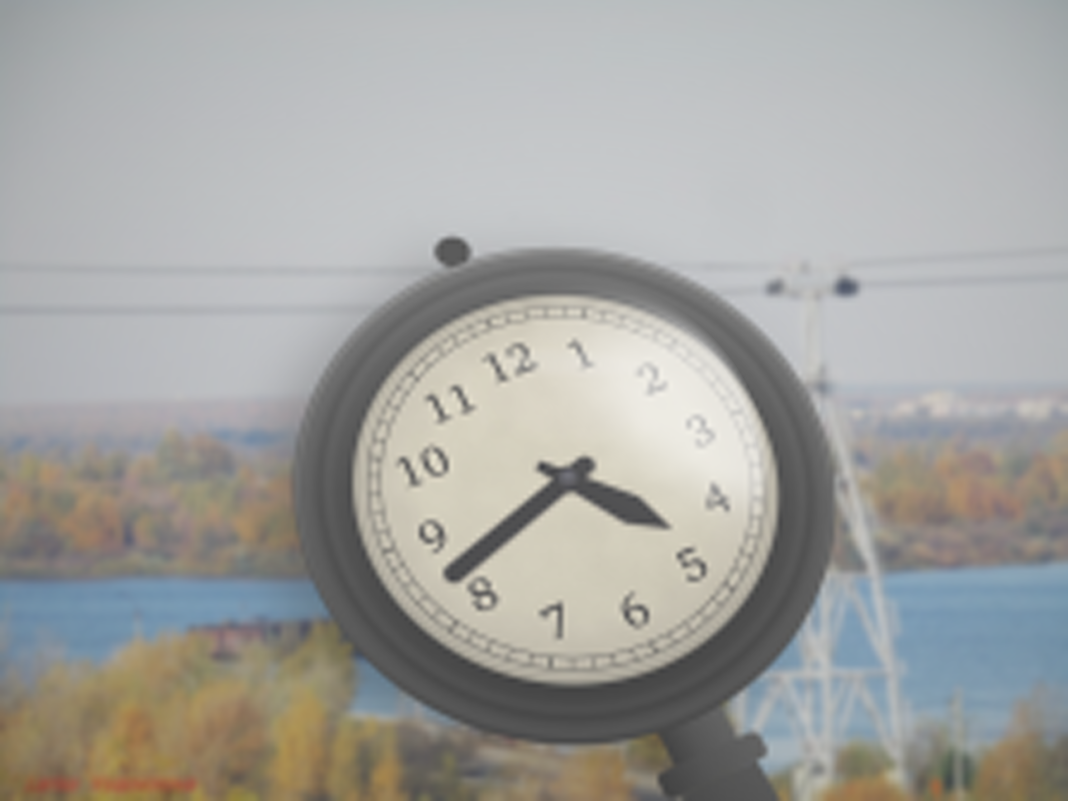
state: 4:42
